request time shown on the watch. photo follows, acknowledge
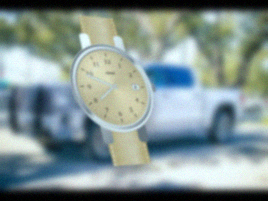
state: 7:49
